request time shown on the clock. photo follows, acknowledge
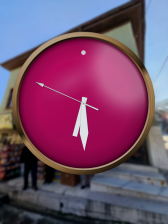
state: 6:29:49
